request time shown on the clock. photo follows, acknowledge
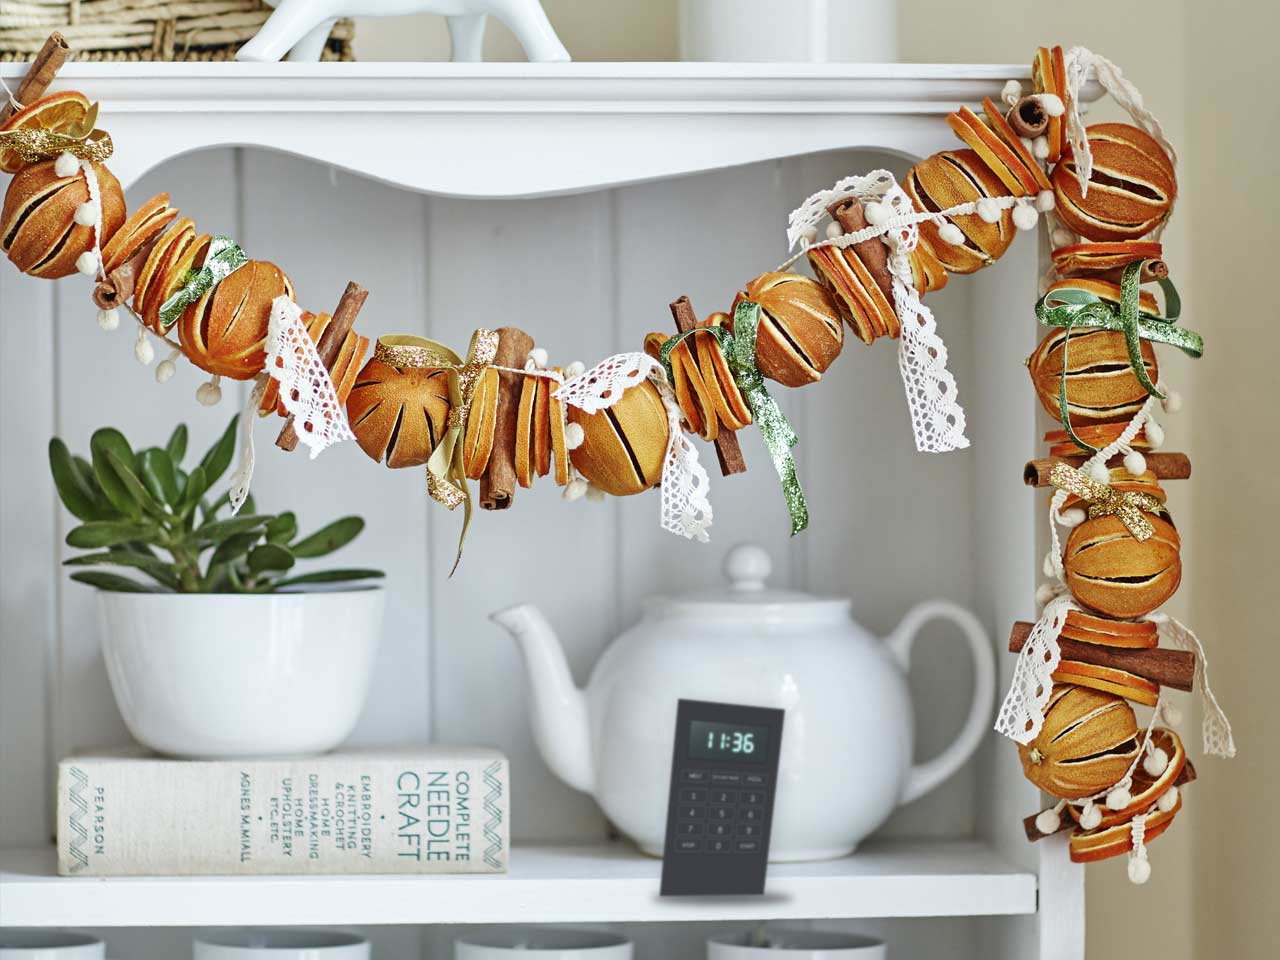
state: 11:36
